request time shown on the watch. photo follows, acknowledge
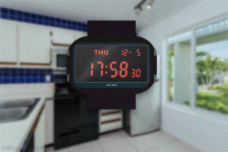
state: 17:58
